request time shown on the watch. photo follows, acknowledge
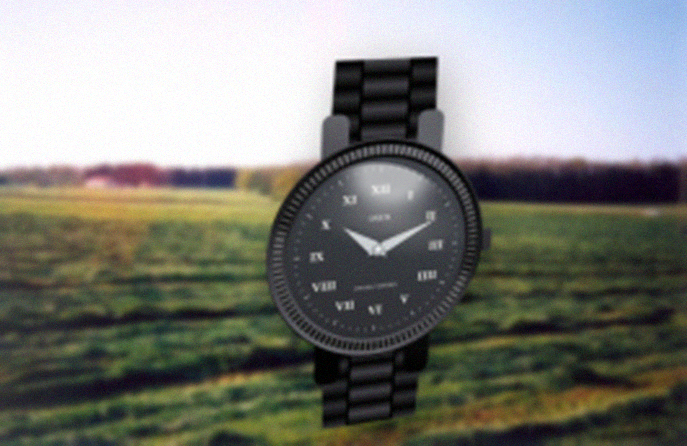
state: 10:11
